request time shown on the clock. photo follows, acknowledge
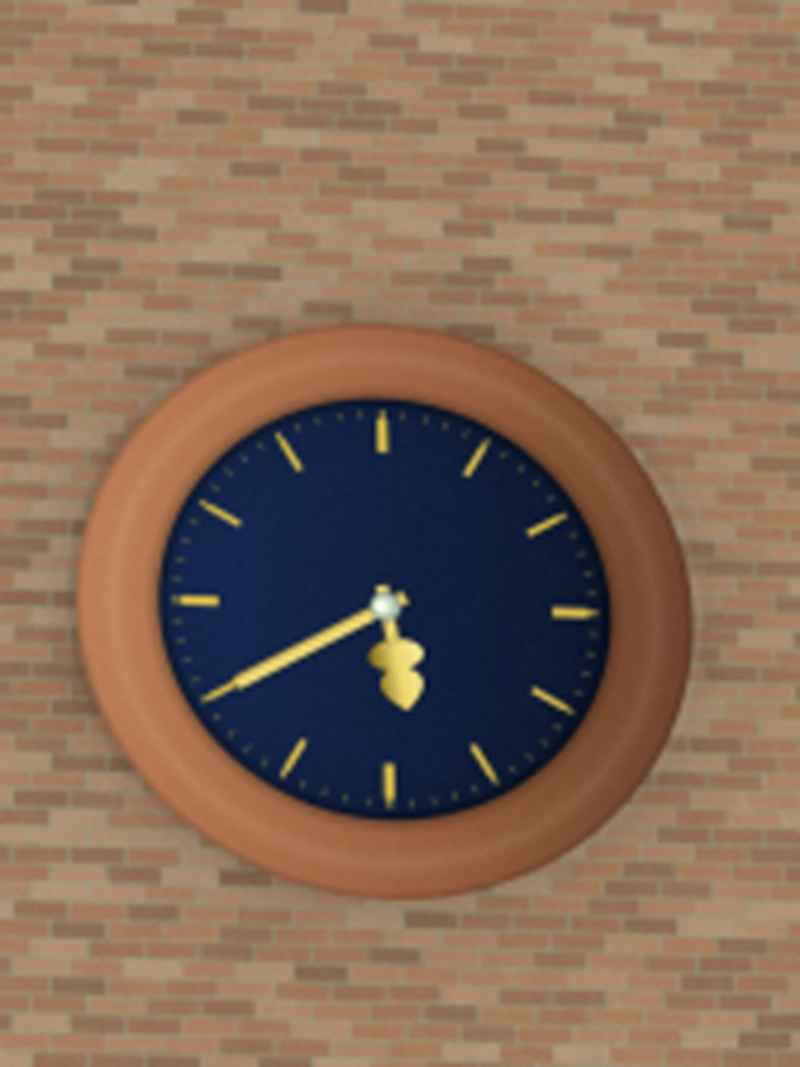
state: 5:40
